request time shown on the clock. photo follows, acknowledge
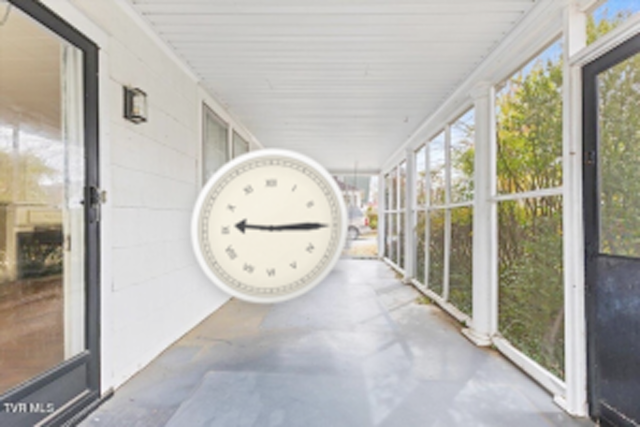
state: 9:15
